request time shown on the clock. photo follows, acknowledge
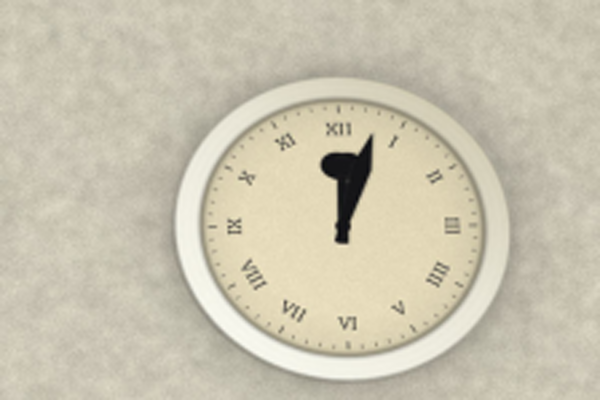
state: 12:03
